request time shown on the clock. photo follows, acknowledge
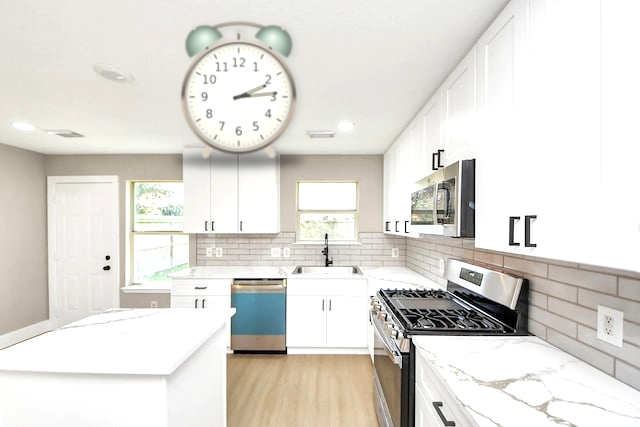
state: 2:14
